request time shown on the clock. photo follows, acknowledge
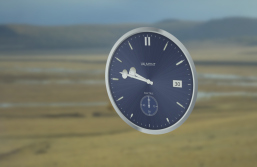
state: 9:47
